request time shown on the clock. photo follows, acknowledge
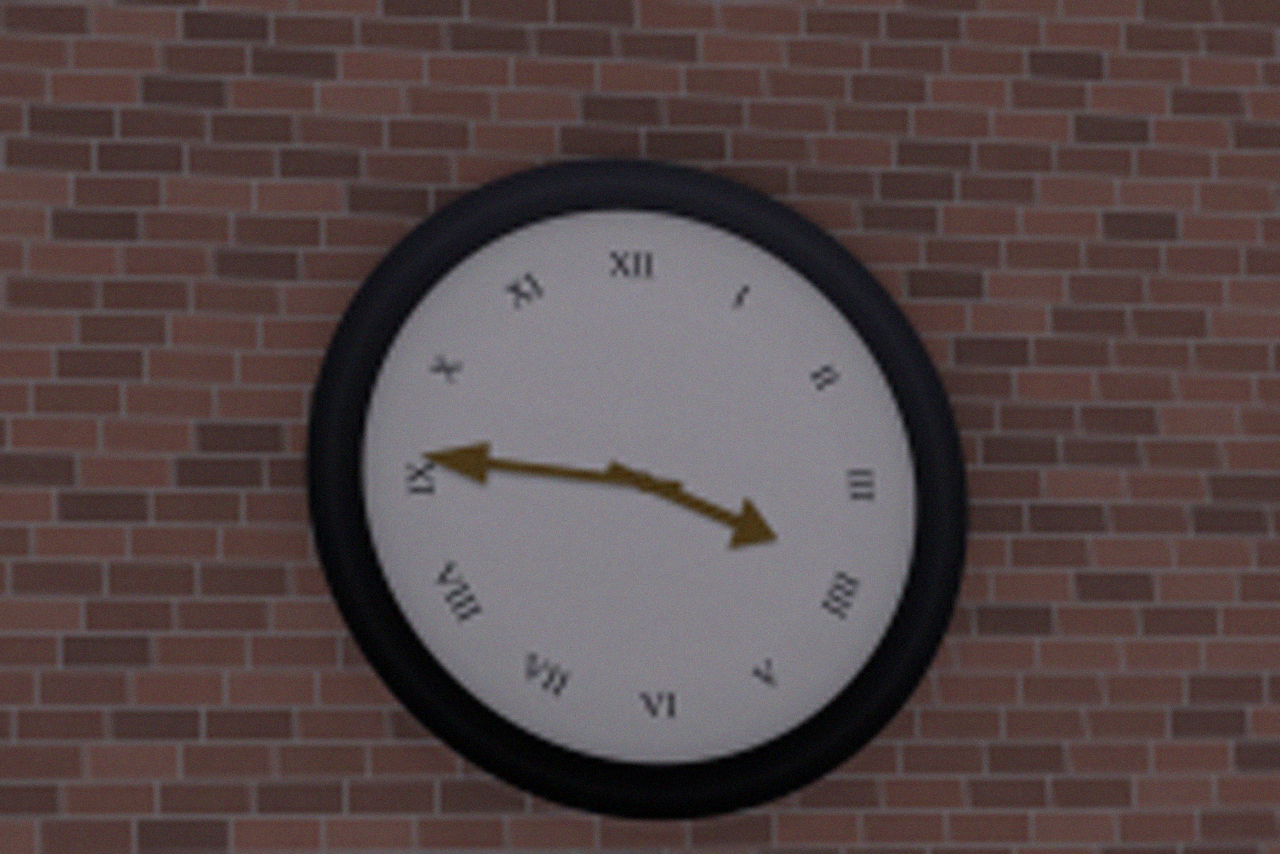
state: 3:46
